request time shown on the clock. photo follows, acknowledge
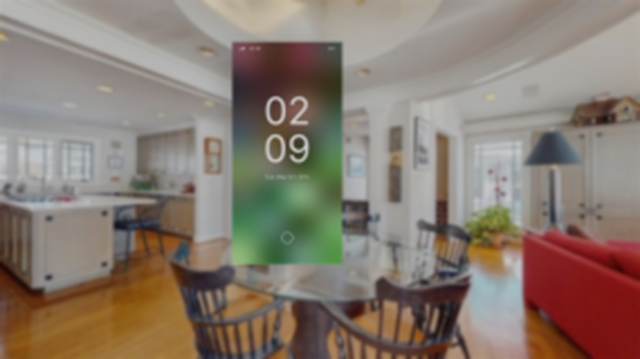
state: 2:09
